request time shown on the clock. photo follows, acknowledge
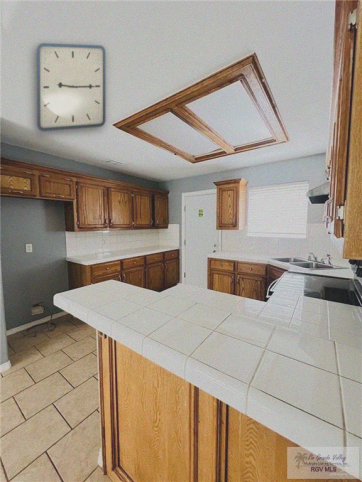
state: 9:15
